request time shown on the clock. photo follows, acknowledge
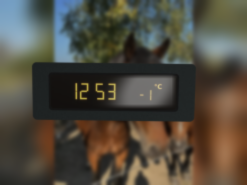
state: 12:53
